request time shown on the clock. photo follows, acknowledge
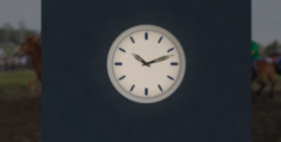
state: 10:12
